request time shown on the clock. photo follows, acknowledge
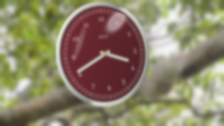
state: 3:41
